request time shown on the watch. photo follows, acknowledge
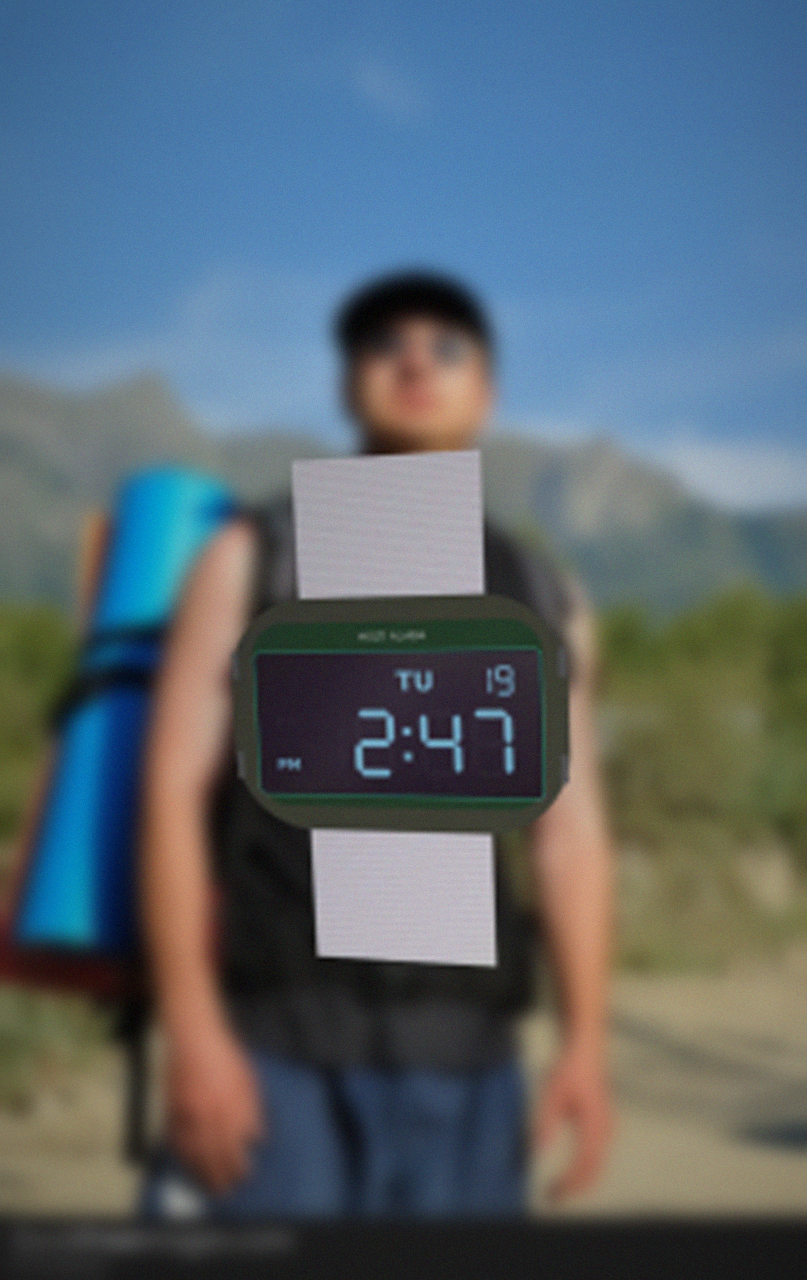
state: 2:47
